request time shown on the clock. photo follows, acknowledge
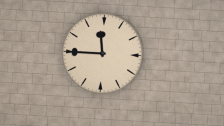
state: 11:45
